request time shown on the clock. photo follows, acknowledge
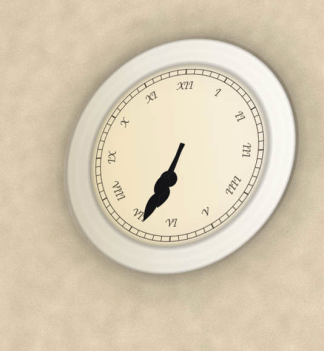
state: 6:34
